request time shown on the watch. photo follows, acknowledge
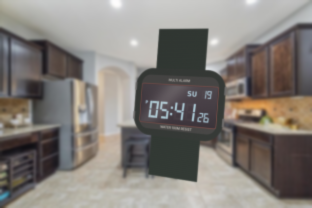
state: 5:41
